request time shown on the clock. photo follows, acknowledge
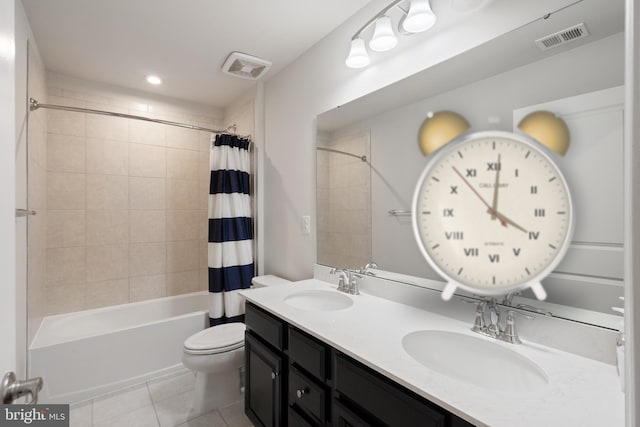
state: 4:00:53
